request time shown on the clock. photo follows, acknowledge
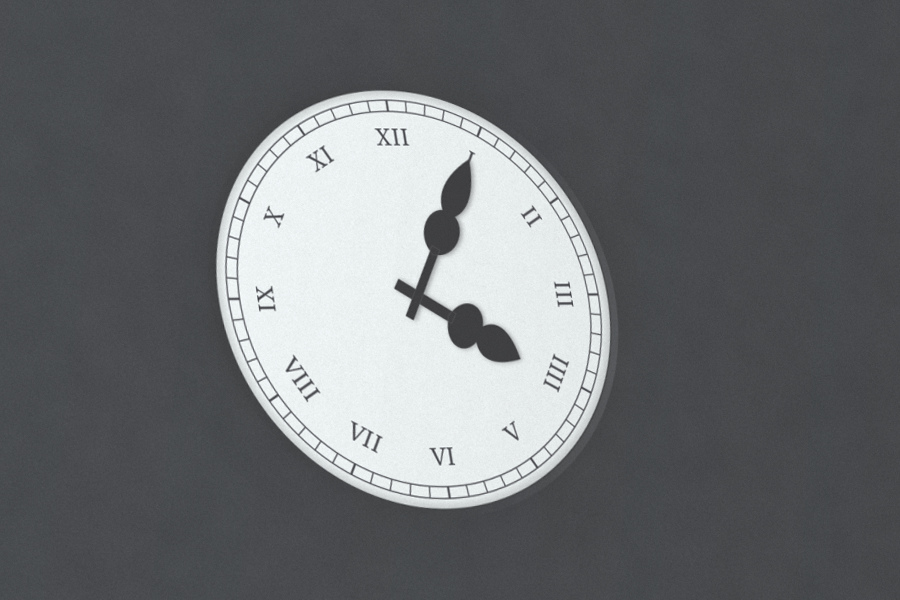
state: 4:05
